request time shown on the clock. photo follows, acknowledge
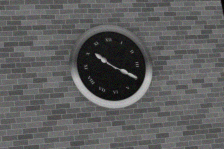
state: 10:20
